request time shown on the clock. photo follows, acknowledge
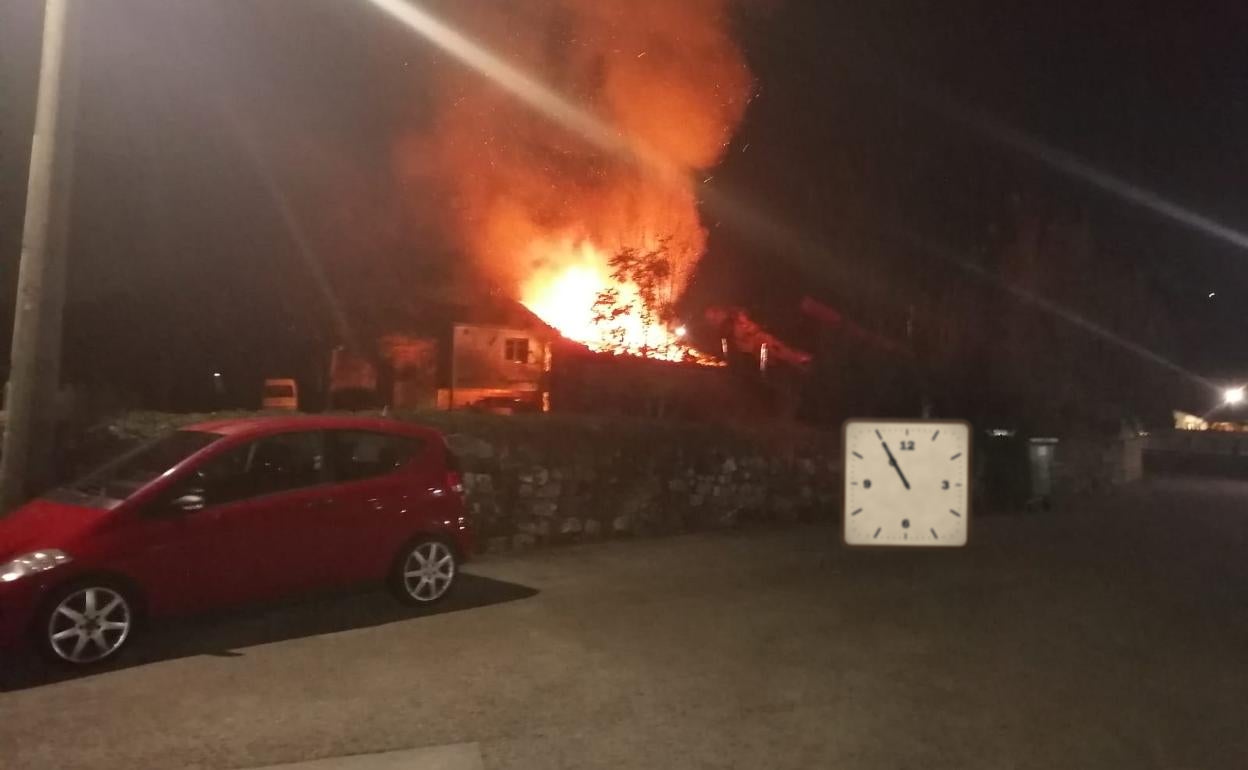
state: 10:55
